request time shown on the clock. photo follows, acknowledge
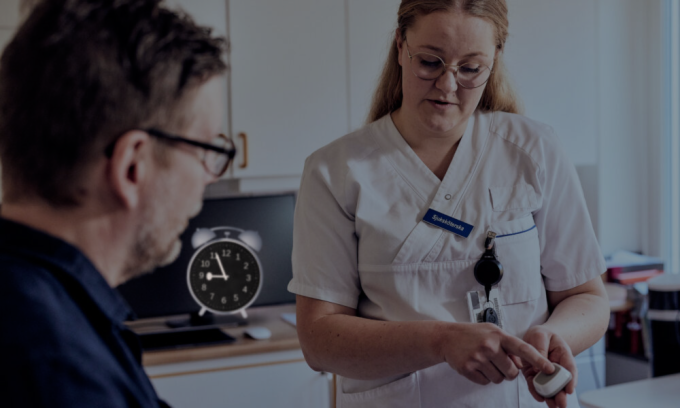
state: 8:56
